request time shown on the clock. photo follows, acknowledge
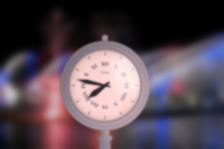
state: 7:47
